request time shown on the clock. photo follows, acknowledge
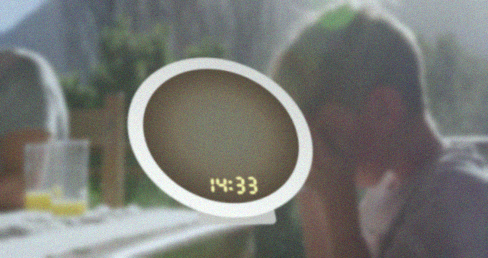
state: 14:33
